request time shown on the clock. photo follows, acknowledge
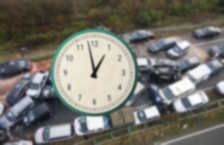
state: 12:58
